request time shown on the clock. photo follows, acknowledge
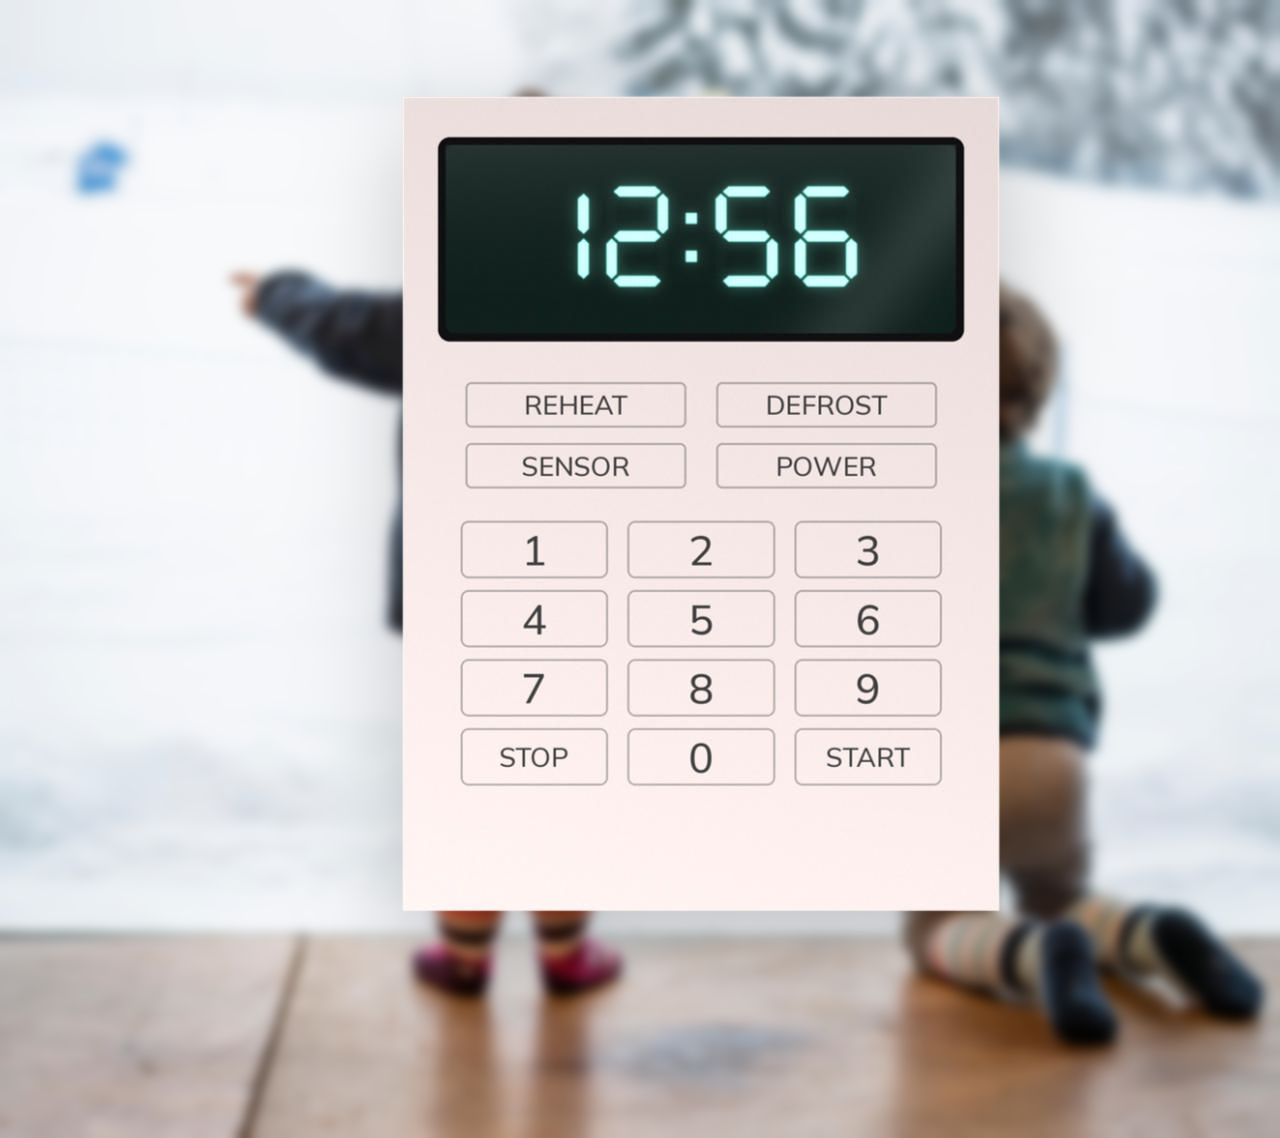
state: 12:56
